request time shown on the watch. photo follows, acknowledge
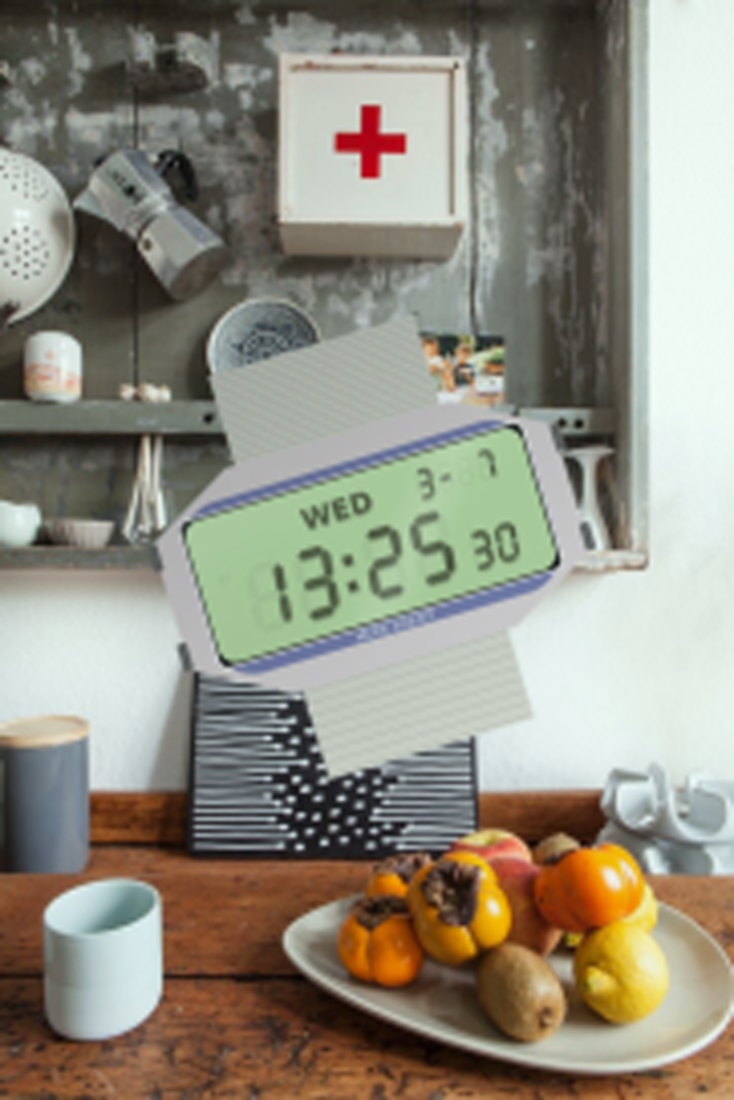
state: 13:25:30
